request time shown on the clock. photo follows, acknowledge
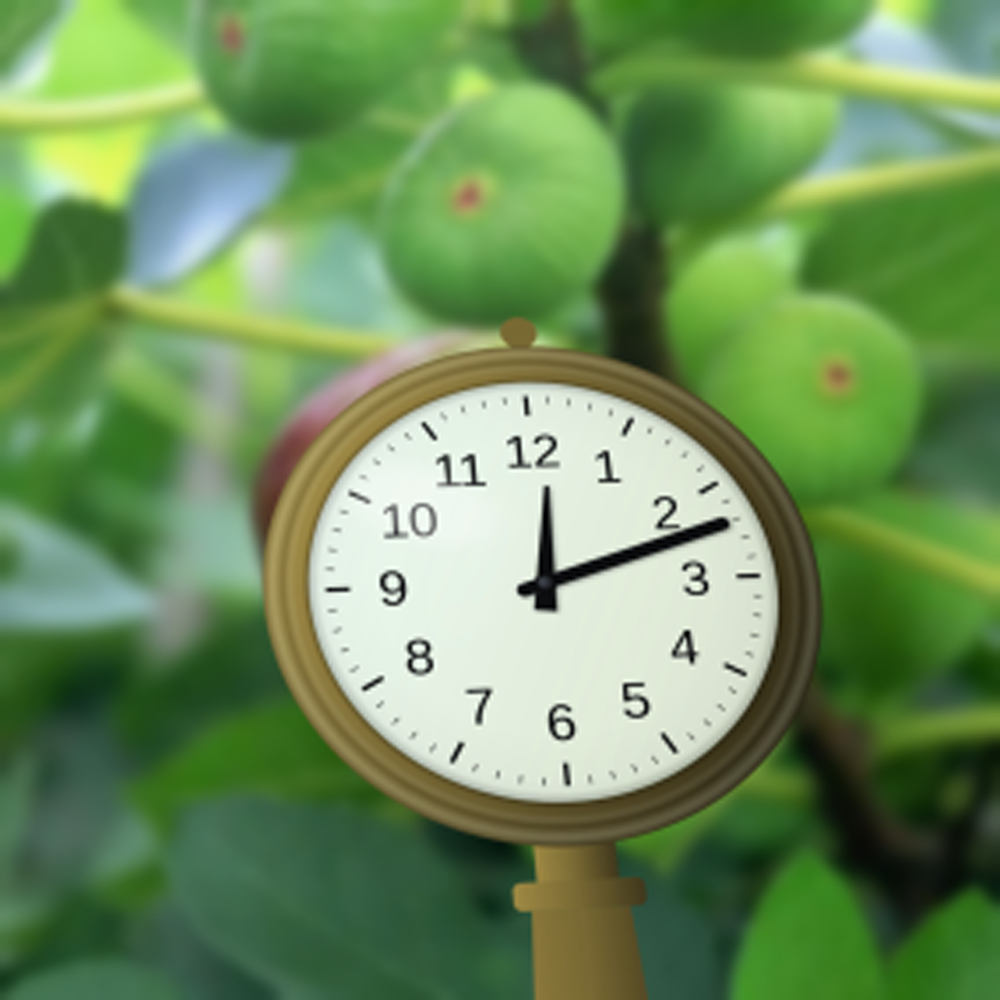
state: 12:12
